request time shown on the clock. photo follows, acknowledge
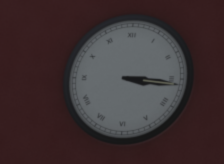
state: 3:16
